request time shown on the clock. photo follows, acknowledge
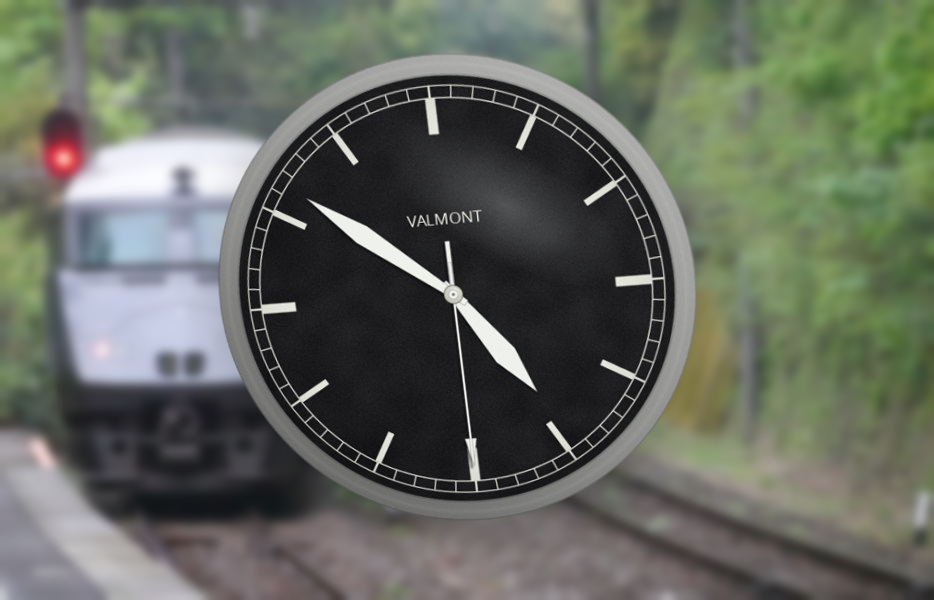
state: 4:51:30
